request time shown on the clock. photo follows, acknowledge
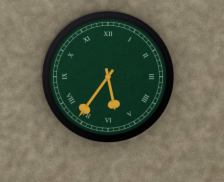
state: 5:36
